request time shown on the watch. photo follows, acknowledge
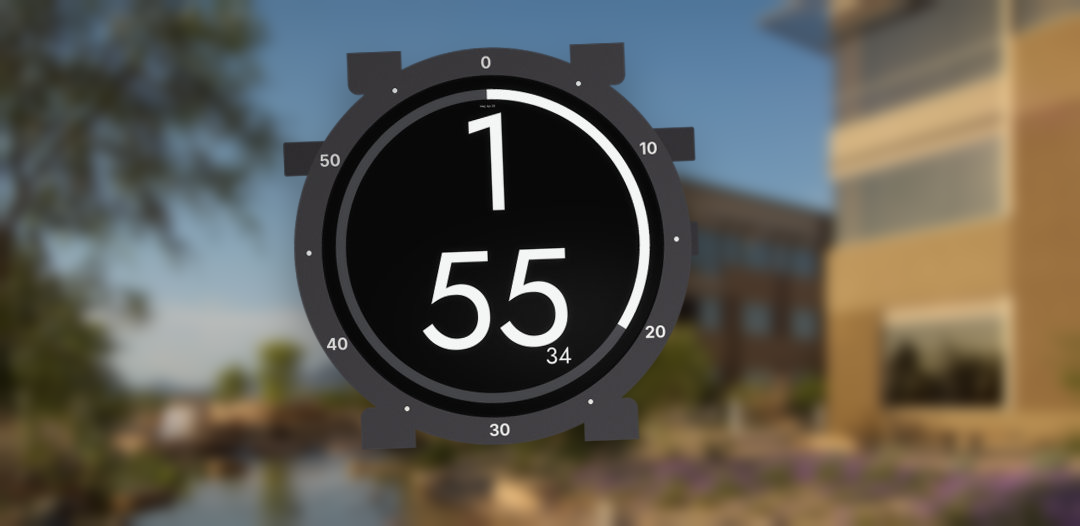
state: 1:55:34
